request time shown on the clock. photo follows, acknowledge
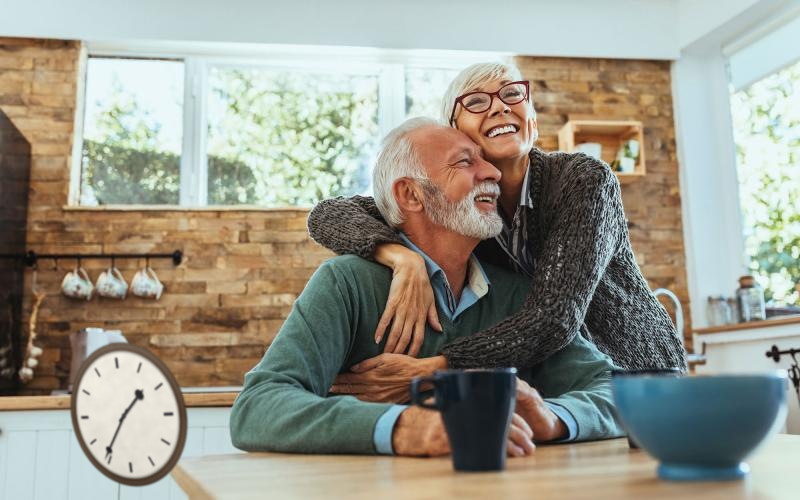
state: 1:36
